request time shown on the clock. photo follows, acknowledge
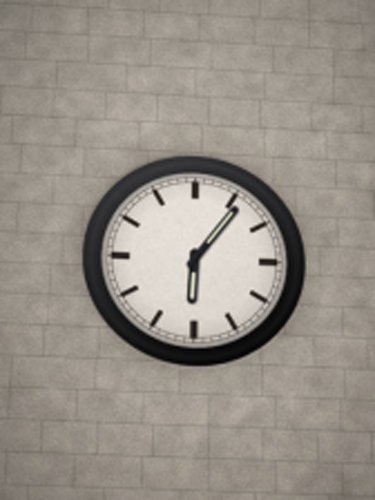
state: 6:06
